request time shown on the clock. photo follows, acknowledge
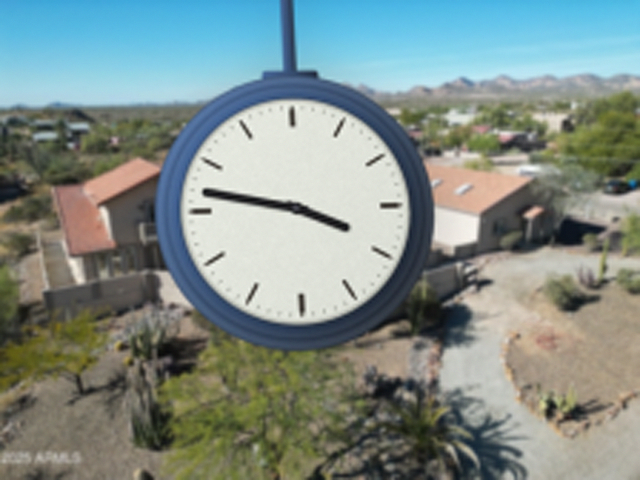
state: 3:47
